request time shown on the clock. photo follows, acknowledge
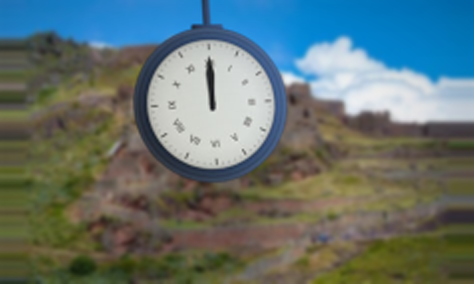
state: 12:00
